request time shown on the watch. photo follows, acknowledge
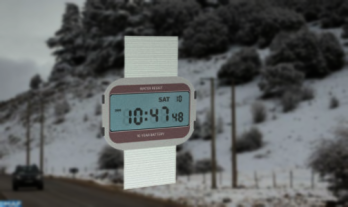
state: 10:47:48
